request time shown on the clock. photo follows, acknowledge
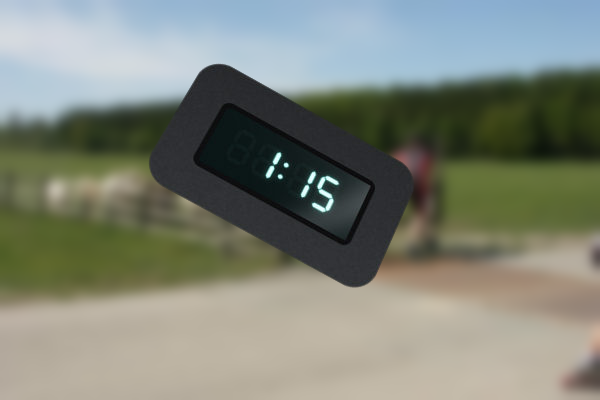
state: 1:15
